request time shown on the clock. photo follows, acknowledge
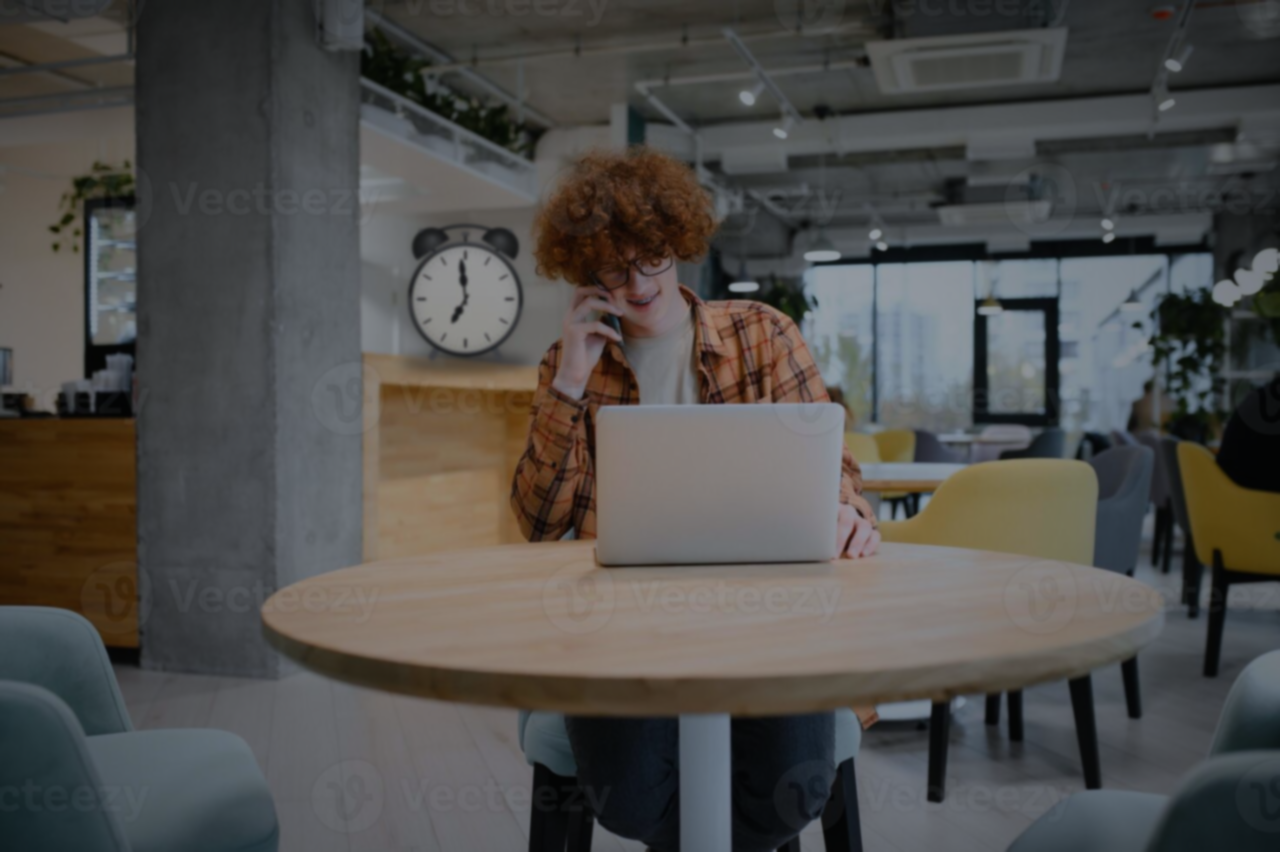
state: 6:59
